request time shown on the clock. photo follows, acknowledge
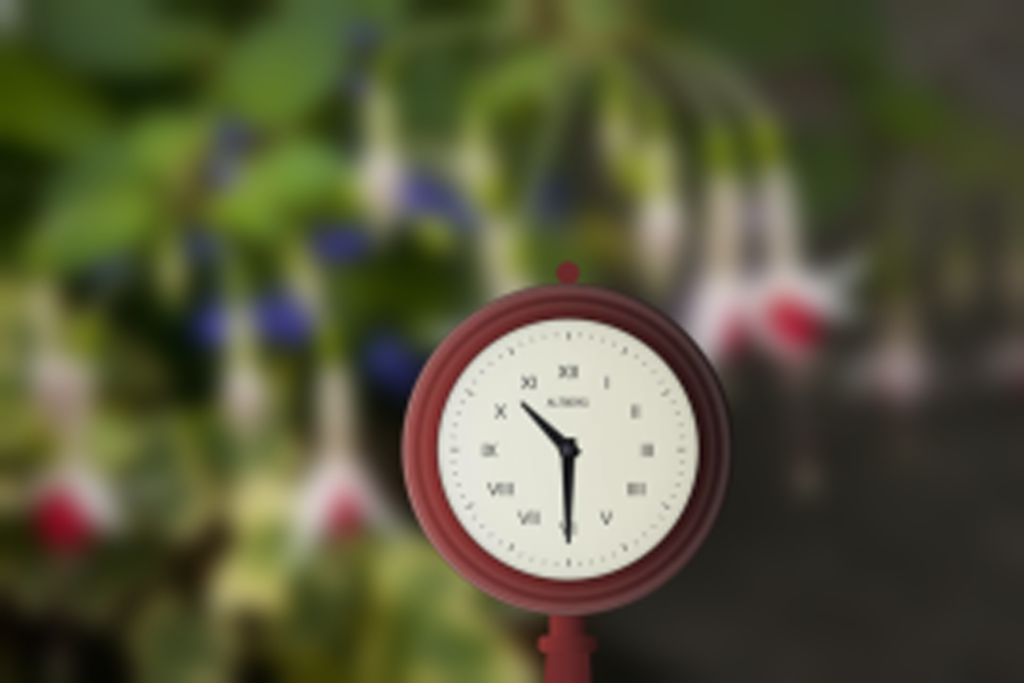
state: 10:30
